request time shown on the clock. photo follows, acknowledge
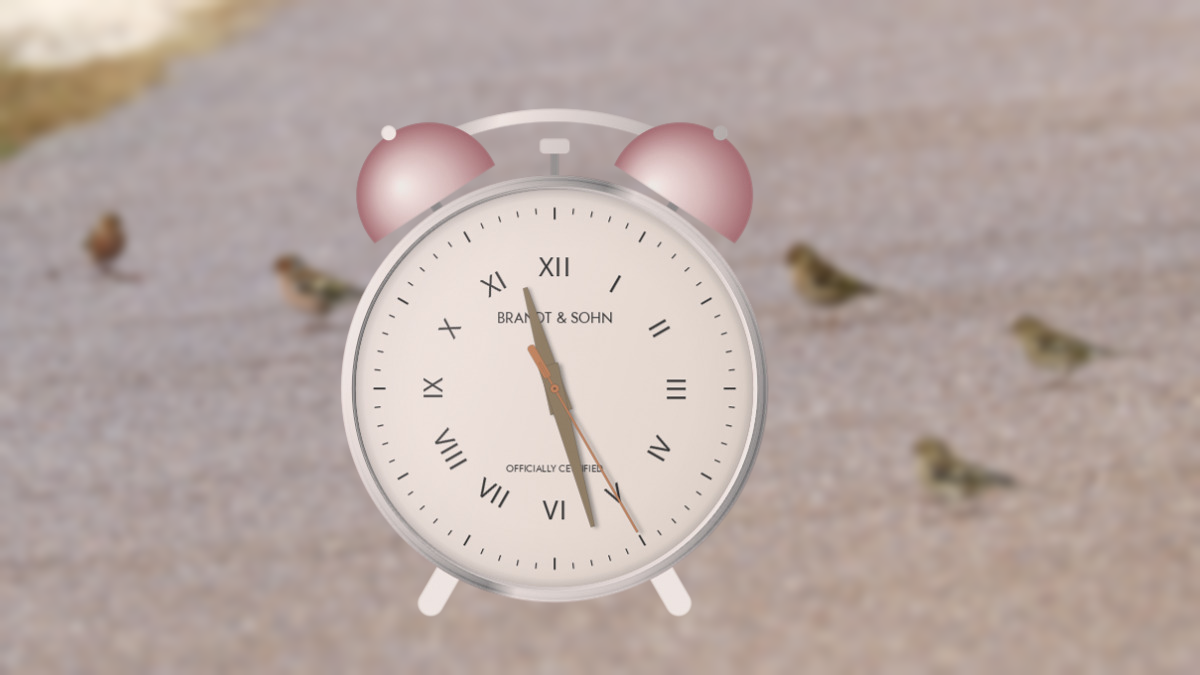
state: 11:27:25
